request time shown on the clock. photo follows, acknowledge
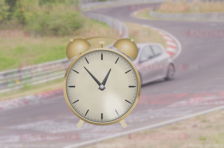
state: 12:53
